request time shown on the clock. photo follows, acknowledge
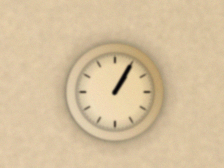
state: 1:05
